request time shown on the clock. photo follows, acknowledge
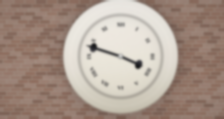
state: 3:48
